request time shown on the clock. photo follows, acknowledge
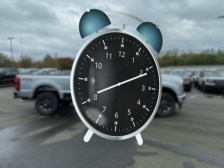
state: 8:11
